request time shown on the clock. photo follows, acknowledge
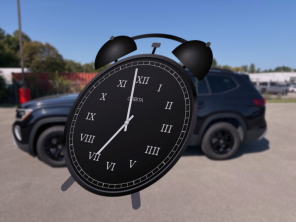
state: 6:58
